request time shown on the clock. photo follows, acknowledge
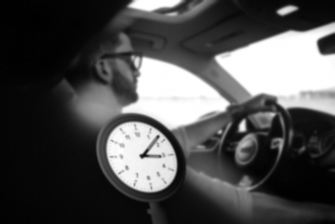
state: 3:08
